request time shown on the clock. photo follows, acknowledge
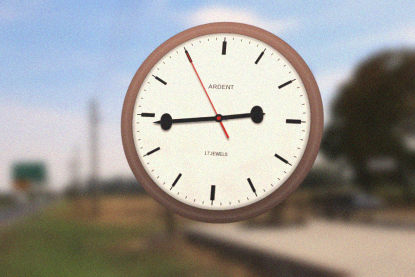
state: 2:43:55
